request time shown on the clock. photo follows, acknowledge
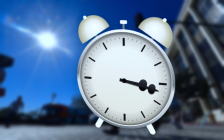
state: 3:17
